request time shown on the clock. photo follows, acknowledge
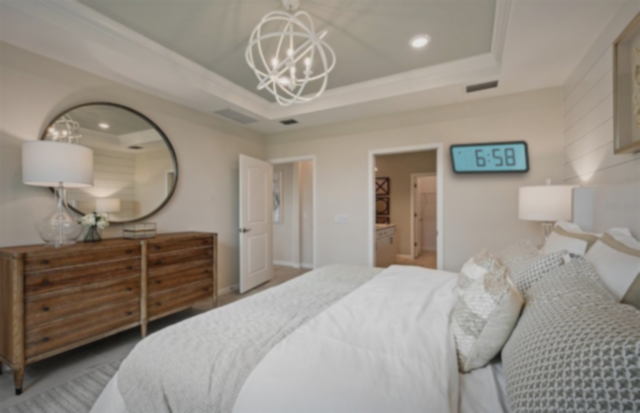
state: 6:58
